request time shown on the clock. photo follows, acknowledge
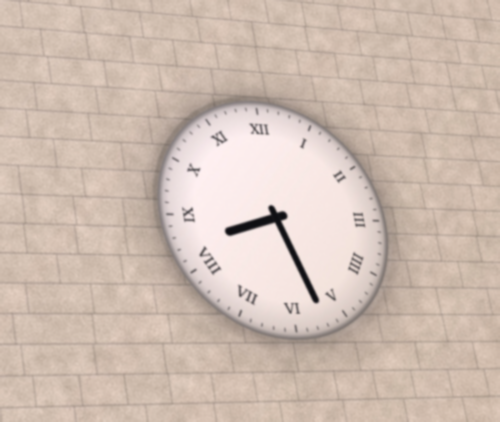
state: 8:27
